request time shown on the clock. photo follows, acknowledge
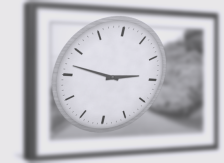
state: 2:47
